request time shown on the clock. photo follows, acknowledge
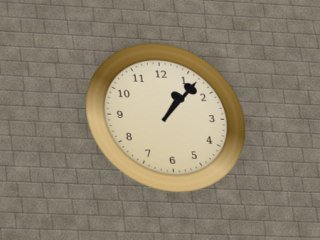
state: 1:07
